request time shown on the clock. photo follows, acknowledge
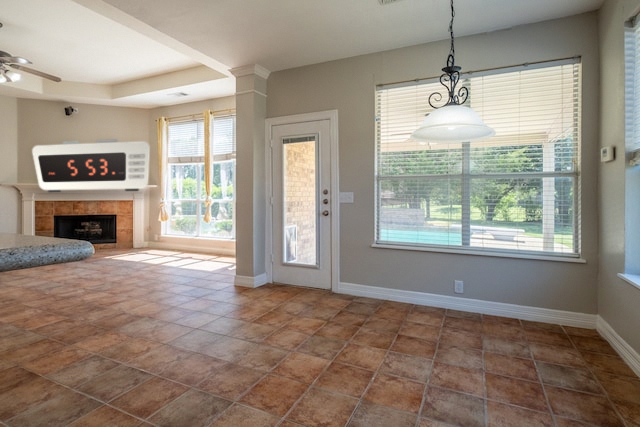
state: 5:53
